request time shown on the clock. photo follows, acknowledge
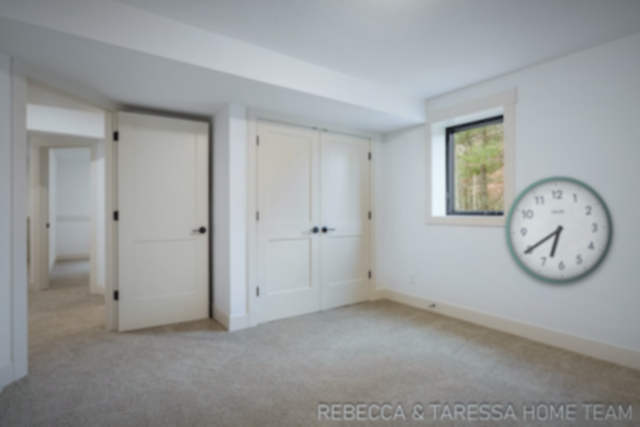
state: 6:40
